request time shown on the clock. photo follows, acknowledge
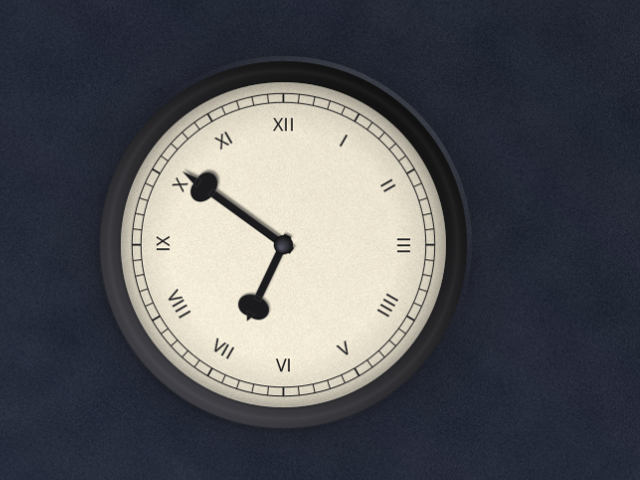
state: 6:51
